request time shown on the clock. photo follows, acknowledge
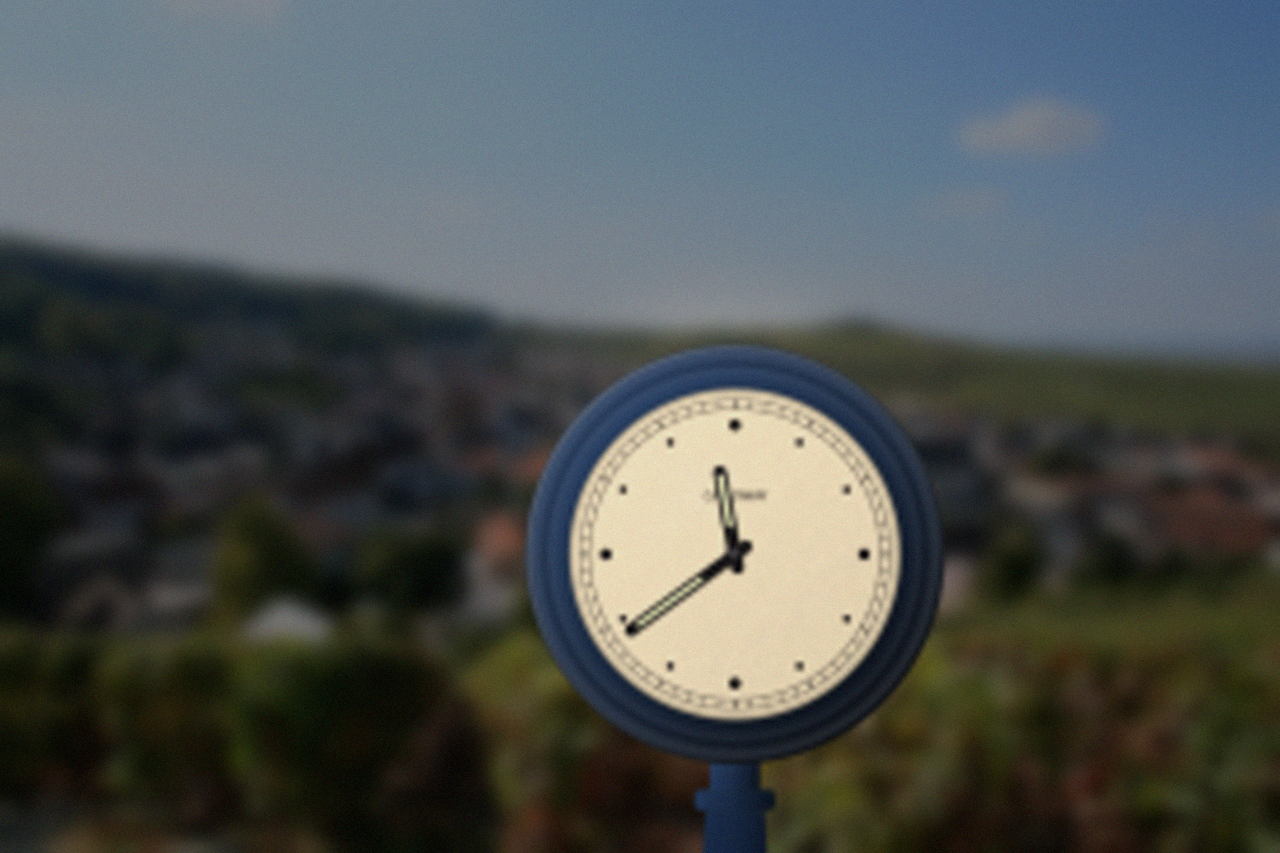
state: 11:39
